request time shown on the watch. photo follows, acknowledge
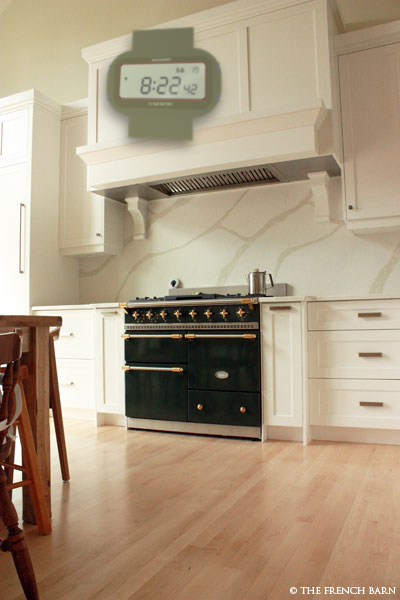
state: 8:22:42
